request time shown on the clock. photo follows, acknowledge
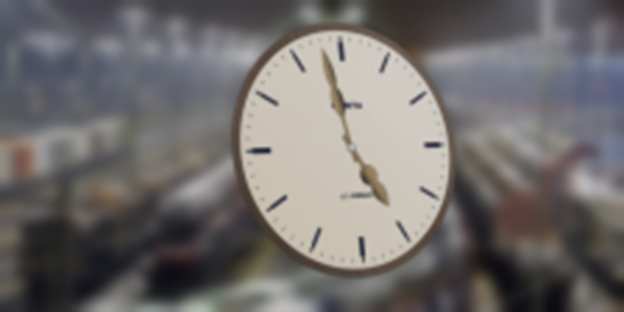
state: 4:58
